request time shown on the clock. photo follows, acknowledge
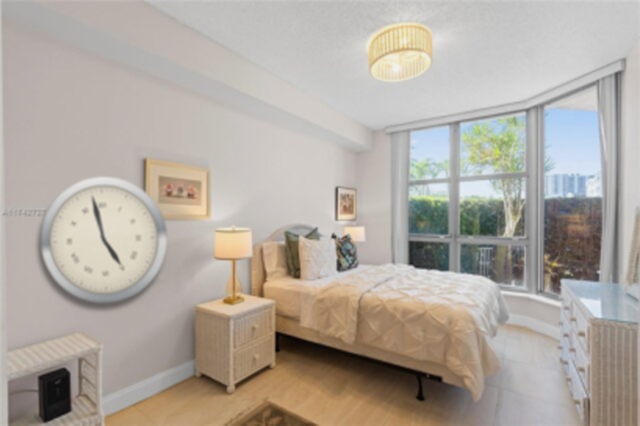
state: 4:58
